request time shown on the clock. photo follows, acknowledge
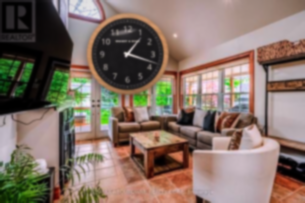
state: 1:18
